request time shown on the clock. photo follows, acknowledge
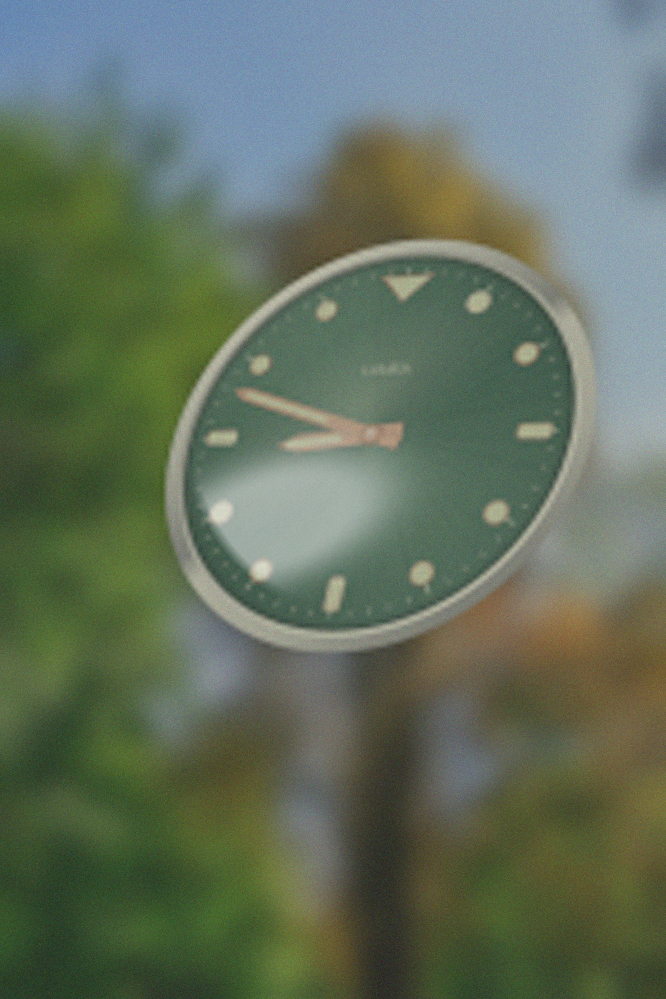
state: 8:48
